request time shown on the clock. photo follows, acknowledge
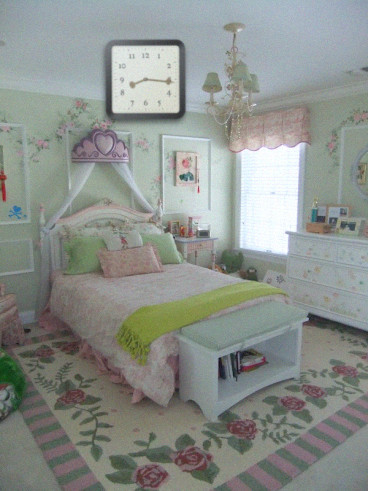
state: 8:16
